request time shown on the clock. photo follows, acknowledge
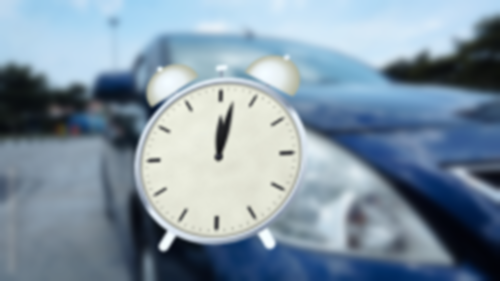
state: 12:02
